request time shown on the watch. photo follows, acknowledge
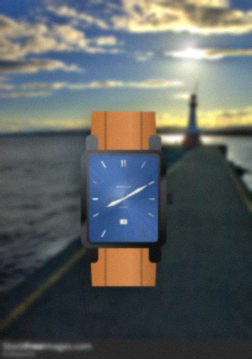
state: 8:10
